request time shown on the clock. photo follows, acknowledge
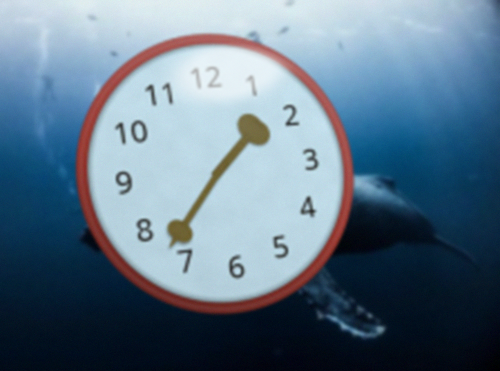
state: 1:37
